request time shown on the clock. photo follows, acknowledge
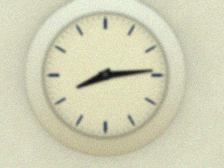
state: 8:14
